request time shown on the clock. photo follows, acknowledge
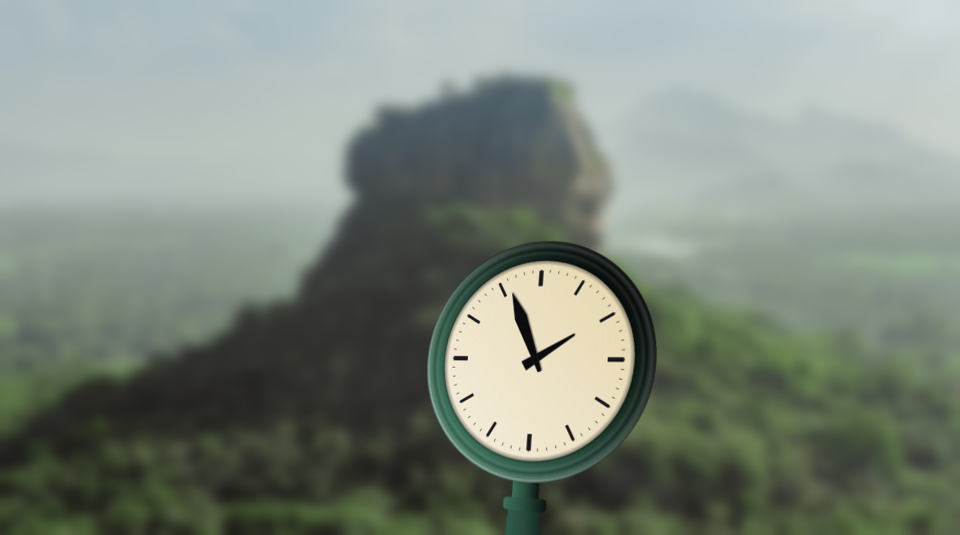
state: 1:56
